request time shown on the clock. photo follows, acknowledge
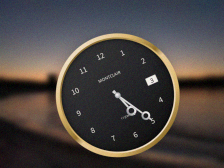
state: 5:25
